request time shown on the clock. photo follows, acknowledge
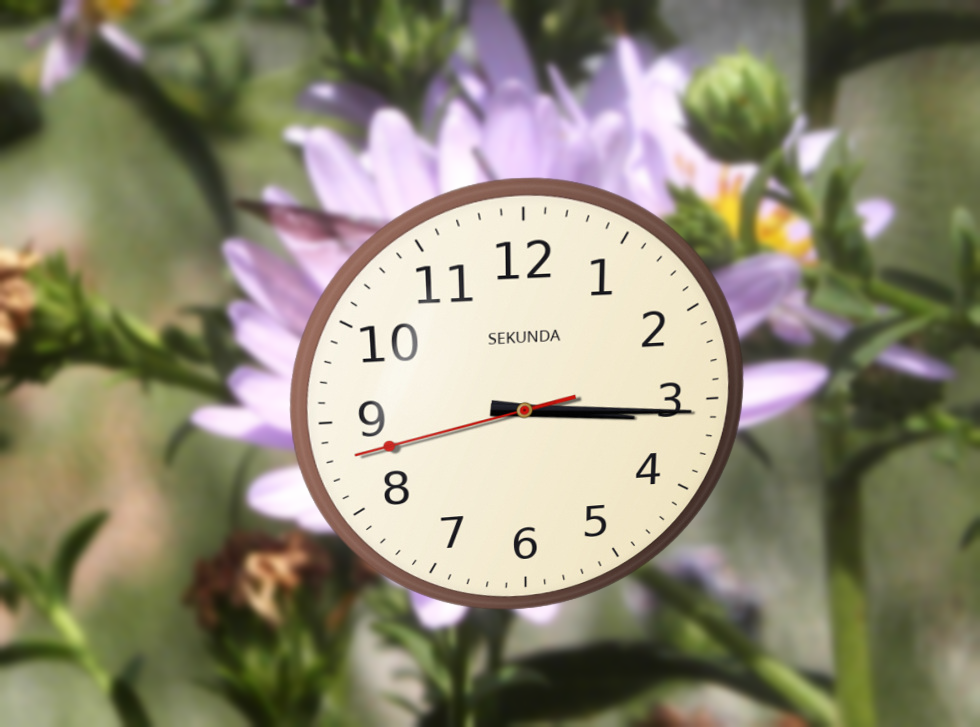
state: 3:15:43
